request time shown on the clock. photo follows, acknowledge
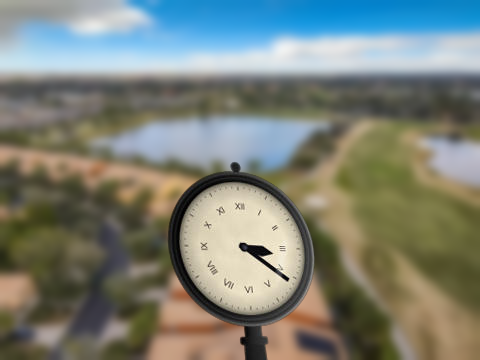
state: 3:21
